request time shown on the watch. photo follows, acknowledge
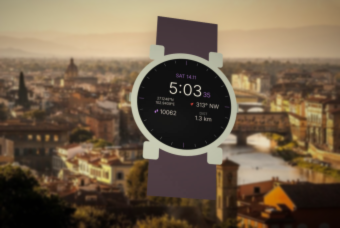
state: 5:03
